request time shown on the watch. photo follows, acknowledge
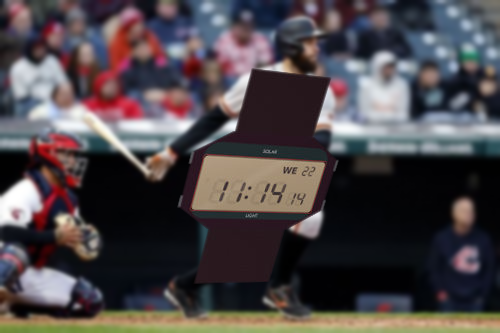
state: 11:14:14
